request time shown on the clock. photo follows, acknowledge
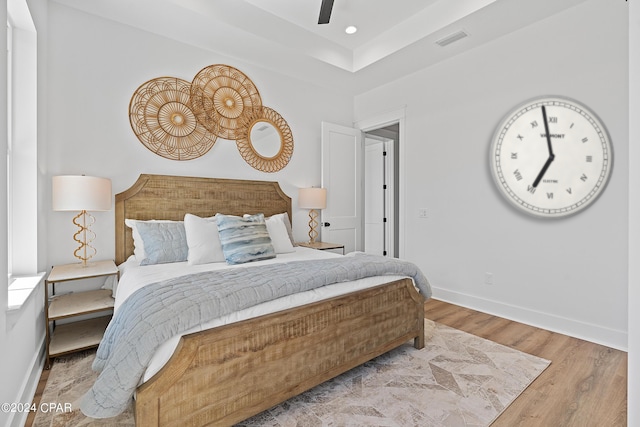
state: 6:58
